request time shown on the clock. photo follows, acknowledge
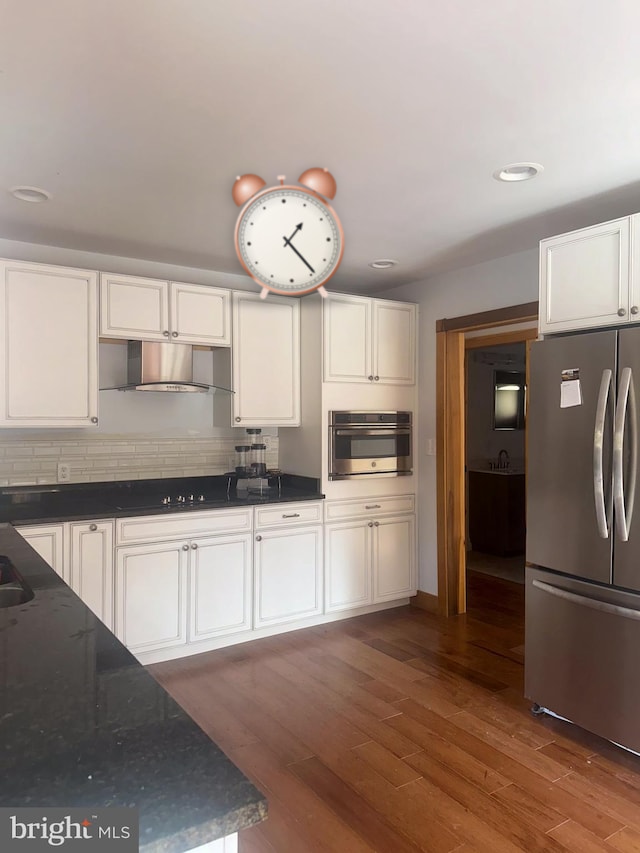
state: 1:24
